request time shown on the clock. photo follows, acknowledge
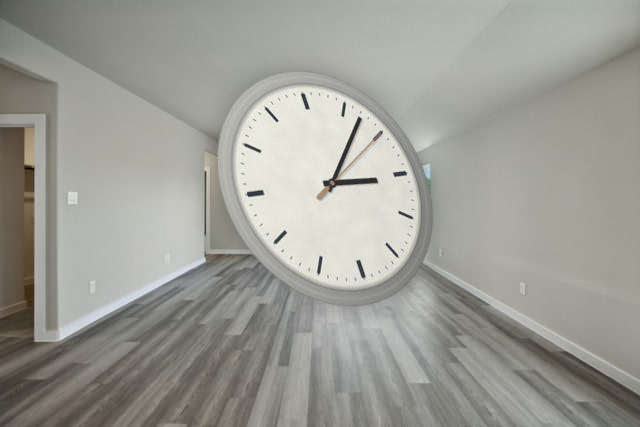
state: 3:07:10
